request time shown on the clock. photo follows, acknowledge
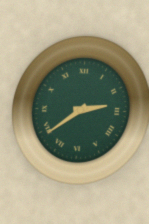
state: 2:39
